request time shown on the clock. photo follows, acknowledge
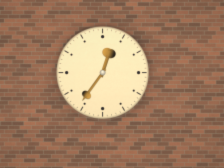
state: 12:36
